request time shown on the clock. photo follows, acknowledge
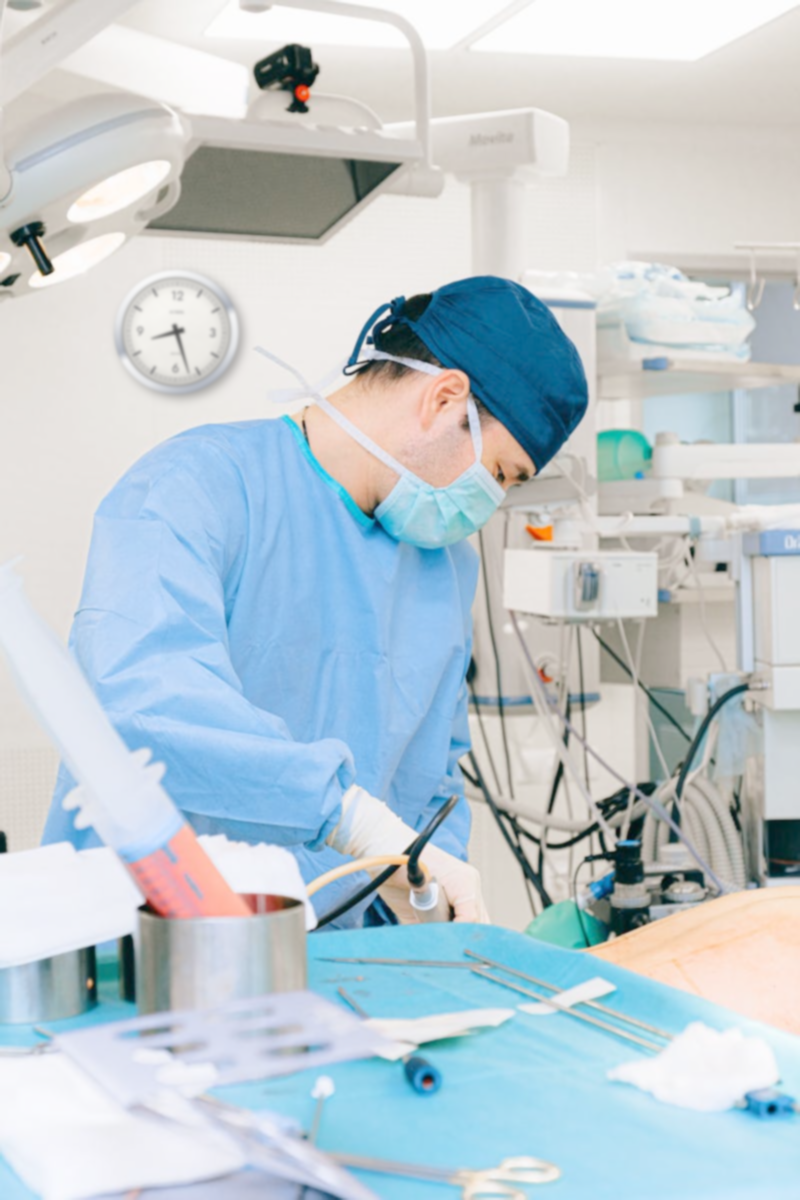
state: 8:27
